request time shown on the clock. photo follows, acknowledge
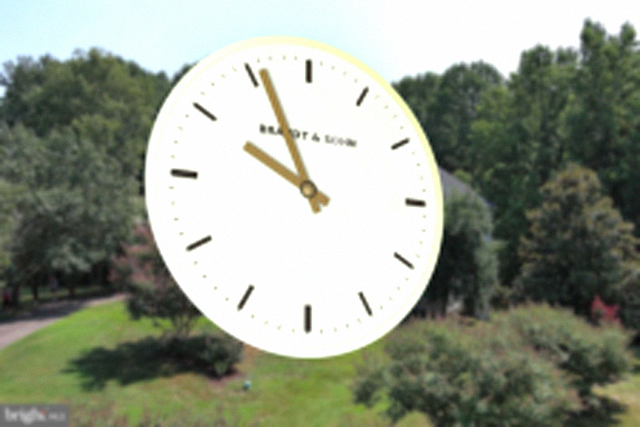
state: 9:56
